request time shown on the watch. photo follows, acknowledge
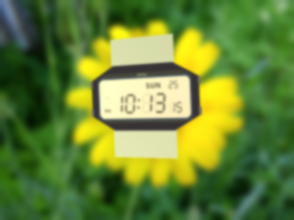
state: 10:13
